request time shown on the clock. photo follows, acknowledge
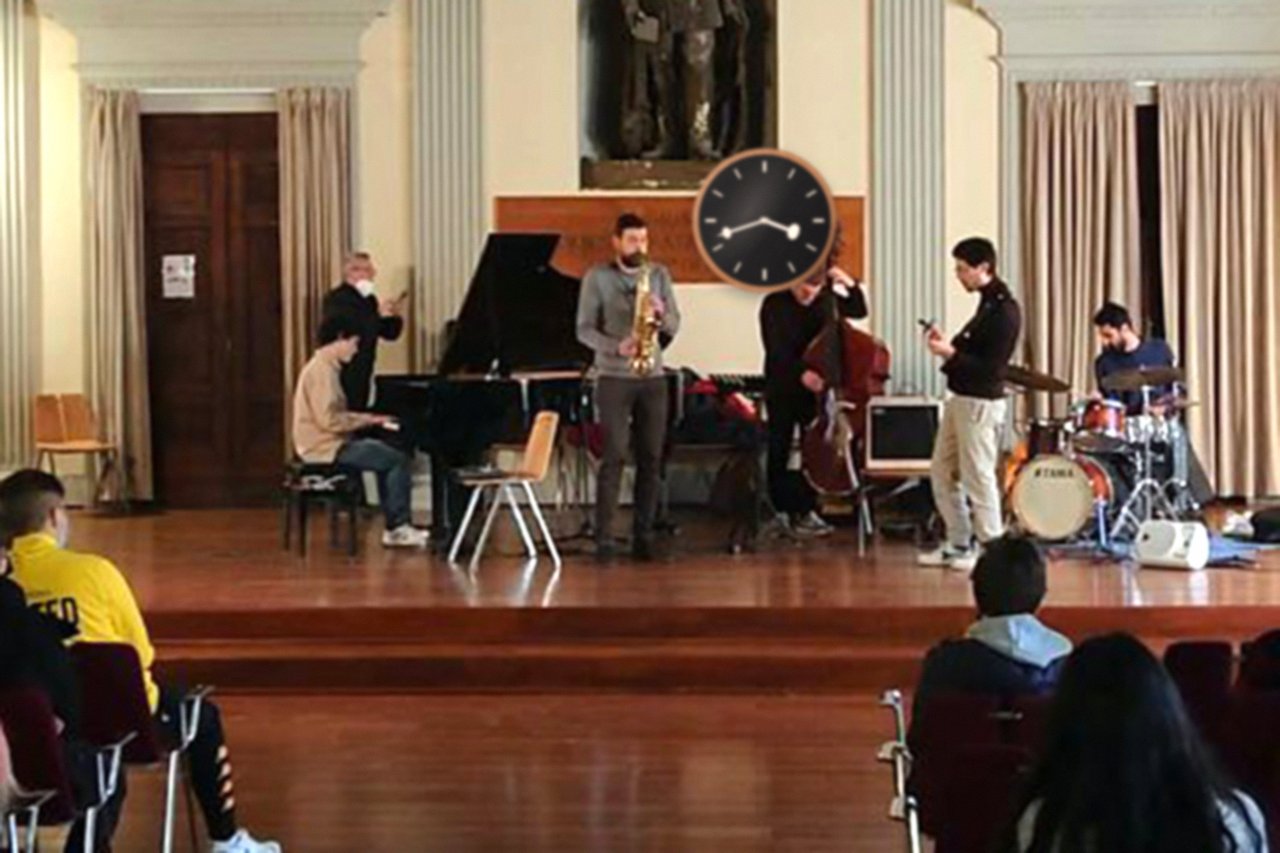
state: 3:42
